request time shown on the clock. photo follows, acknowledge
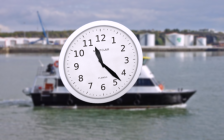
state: 11:23
